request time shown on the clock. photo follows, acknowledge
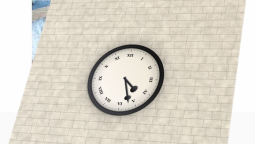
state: 4:27
